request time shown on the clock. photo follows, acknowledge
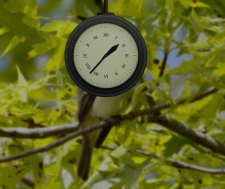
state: 1:37
